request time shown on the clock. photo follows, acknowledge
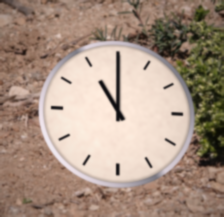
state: 11:00
